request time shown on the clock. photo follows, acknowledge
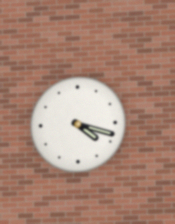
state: 4:18
